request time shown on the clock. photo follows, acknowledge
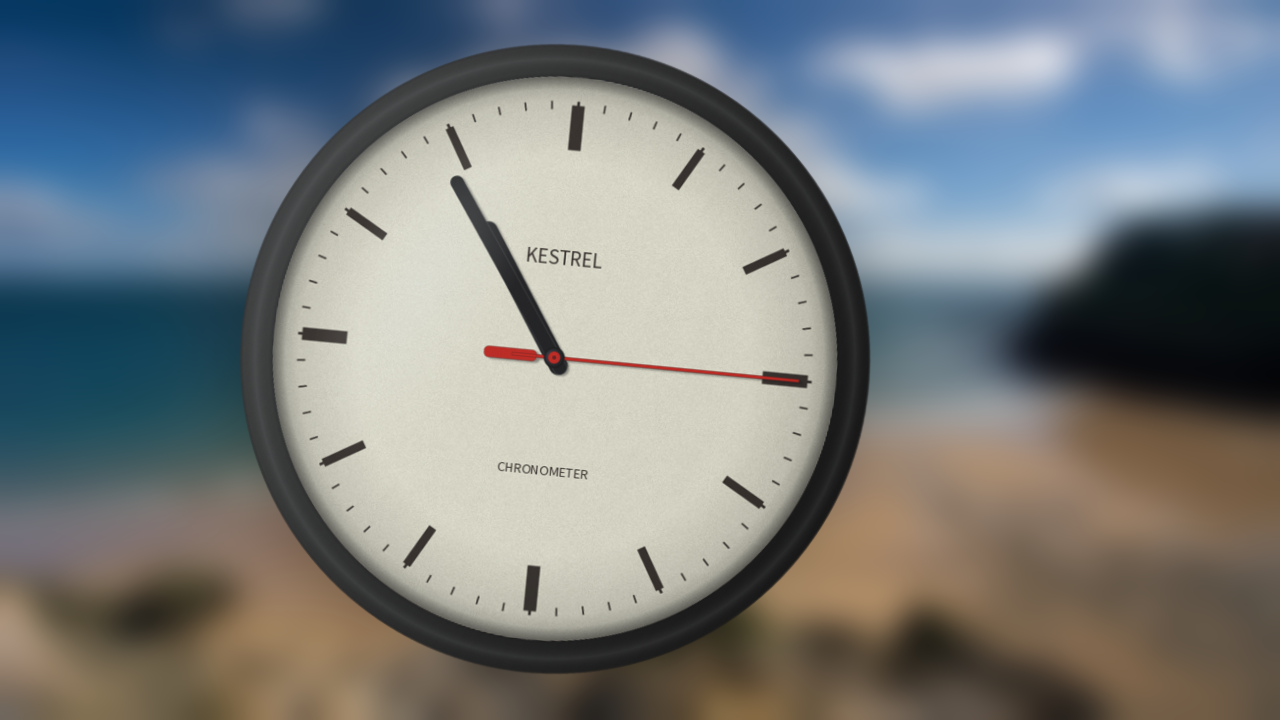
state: 10:54:15
